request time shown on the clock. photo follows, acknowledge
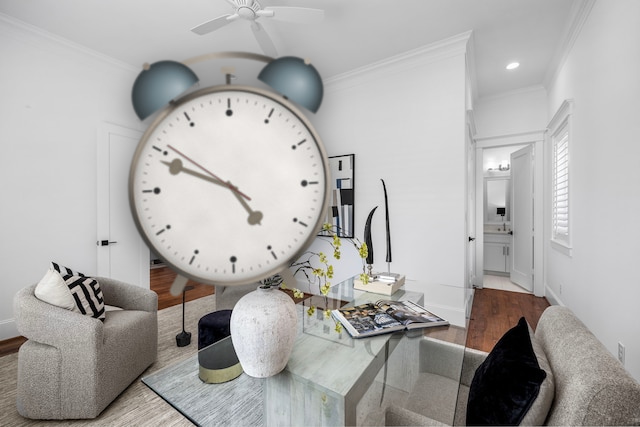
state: 4:48:51
